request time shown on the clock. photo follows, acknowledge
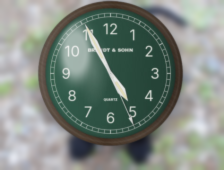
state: 4:55:26
